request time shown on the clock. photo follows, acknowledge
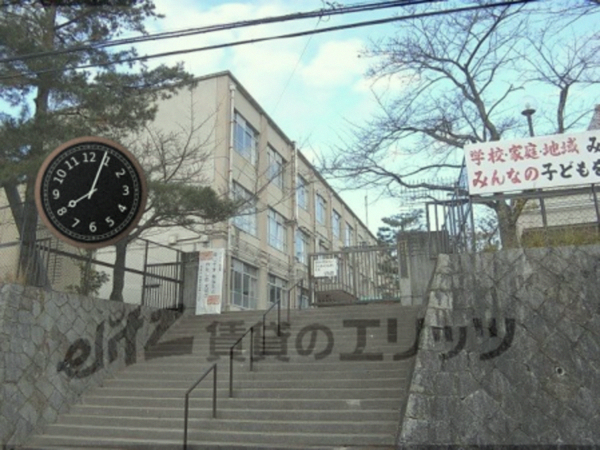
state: 8:04
